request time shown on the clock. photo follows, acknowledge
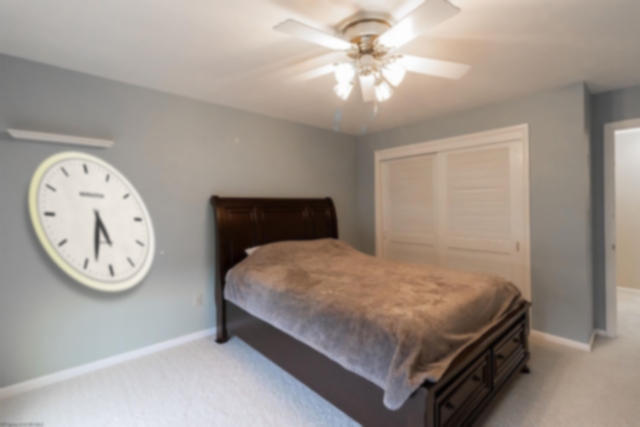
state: 5:33
